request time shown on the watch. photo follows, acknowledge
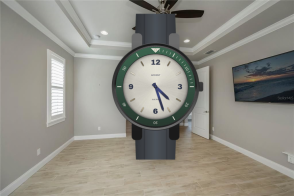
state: 4:27
